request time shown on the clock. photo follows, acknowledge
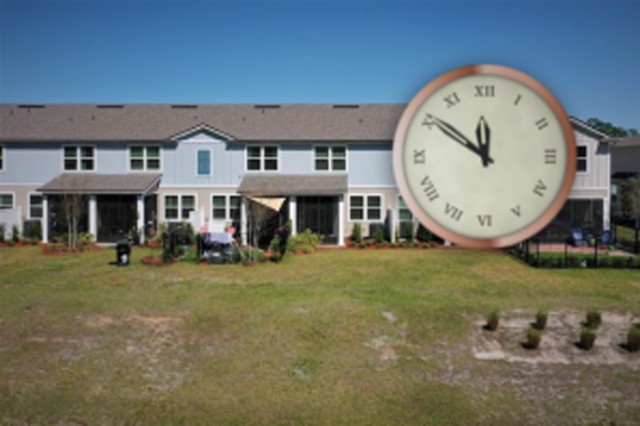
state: 11:51
